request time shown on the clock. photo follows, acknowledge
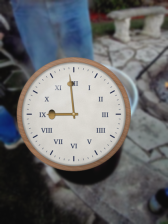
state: 8:59
